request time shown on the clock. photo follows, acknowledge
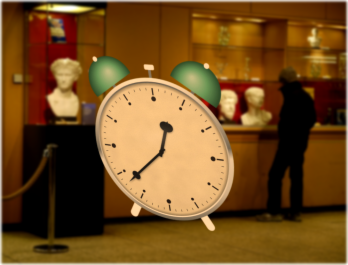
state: 12:38
